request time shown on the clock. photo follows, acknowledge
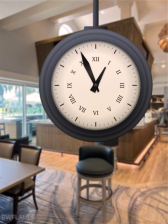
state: 12:56
